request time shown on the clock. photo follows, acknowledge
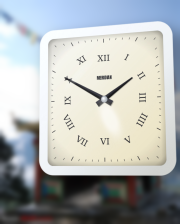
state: 1:50
